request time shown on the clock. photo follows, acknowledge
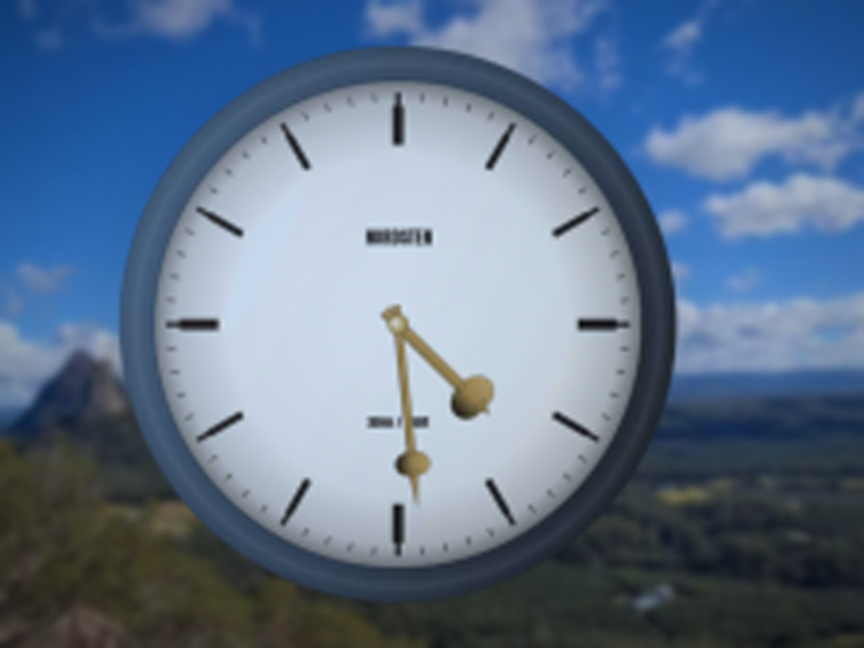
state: 4:29
